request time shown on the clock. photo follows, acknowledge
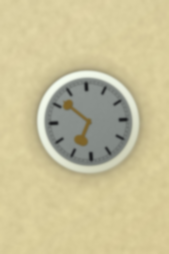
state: 6:52
